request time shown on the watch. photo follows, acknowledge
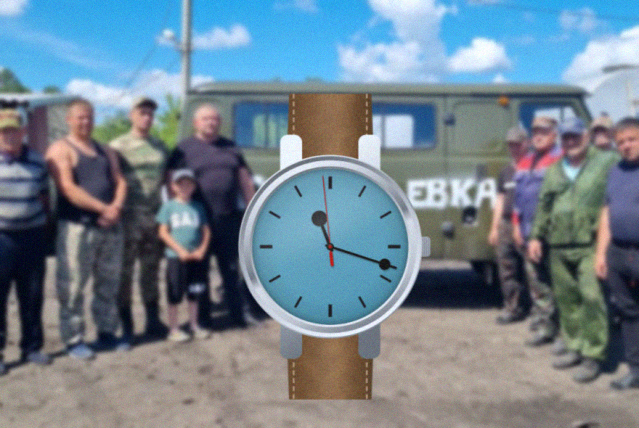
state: 11:17:59
